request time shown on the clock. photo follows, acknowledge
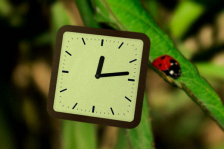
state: 12:13
